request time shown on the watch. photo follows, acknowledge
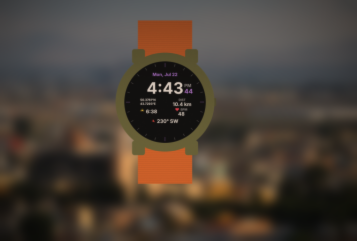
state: 4:43
